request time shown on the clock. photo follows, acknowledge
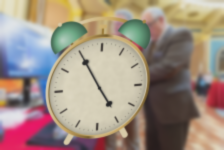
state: 4:55
